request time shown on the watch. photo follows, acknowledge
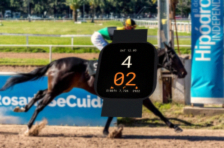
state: 4:02
